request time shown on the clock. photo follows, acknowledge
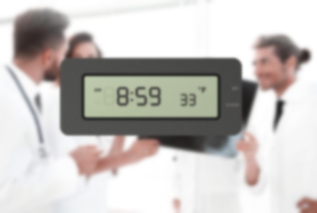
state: 8:59
